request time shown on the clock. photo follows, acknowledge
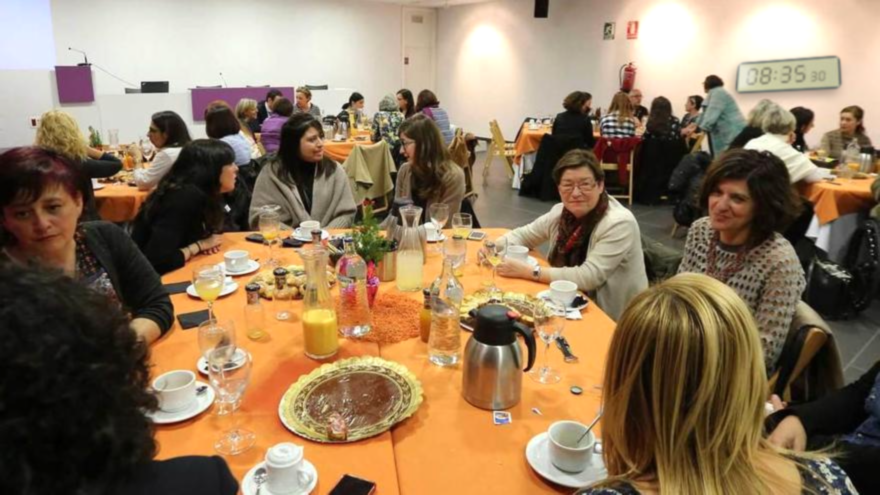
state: 8:35
